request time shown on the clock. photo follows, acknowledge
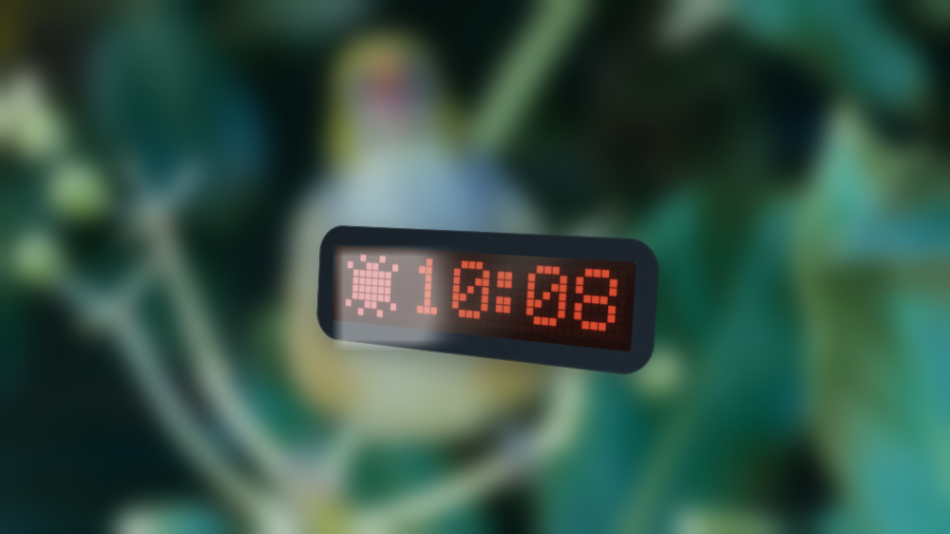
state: 10:08
